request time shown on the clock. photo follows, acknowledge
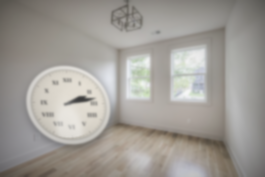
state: 2:13
